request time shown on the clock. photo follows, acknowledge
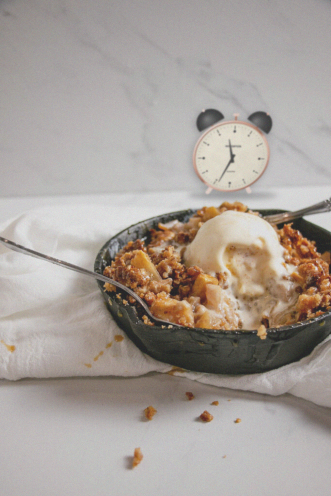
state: 11:34
